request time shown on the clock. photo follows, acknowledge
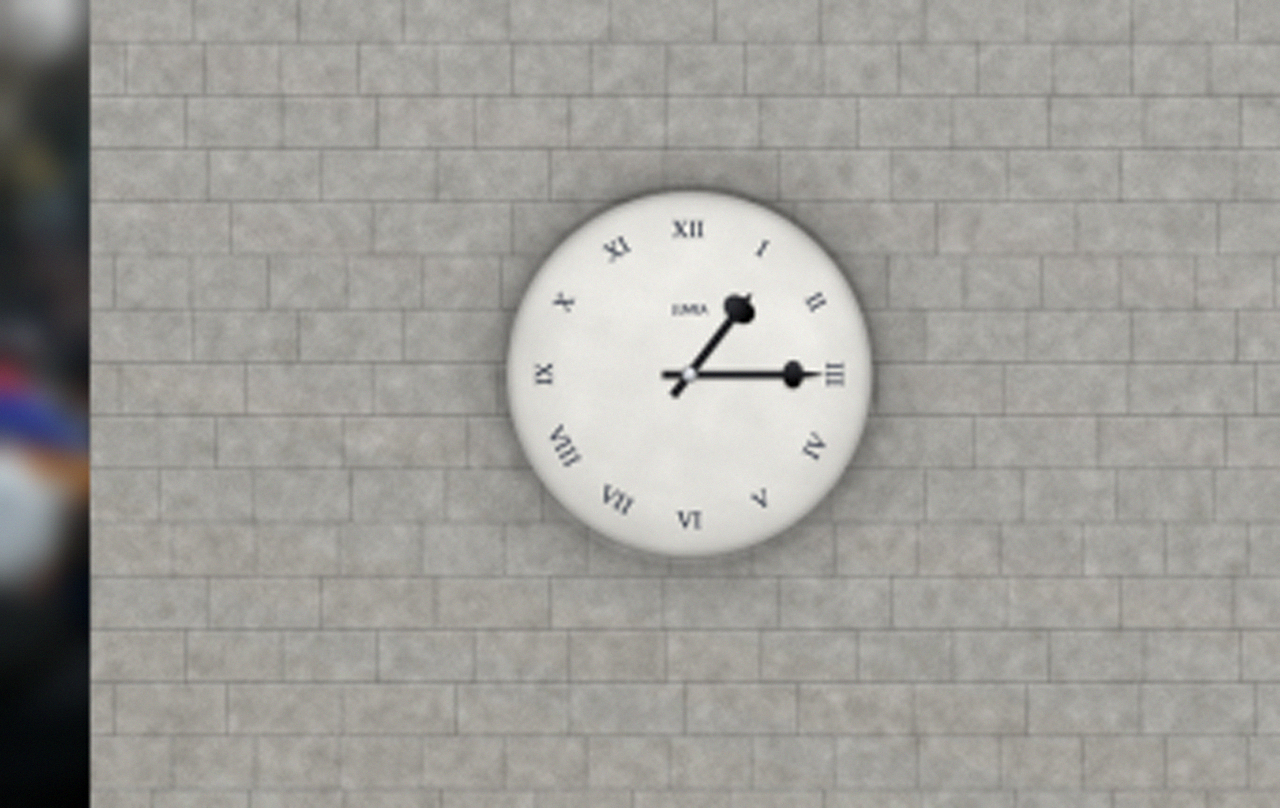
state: 1:15
